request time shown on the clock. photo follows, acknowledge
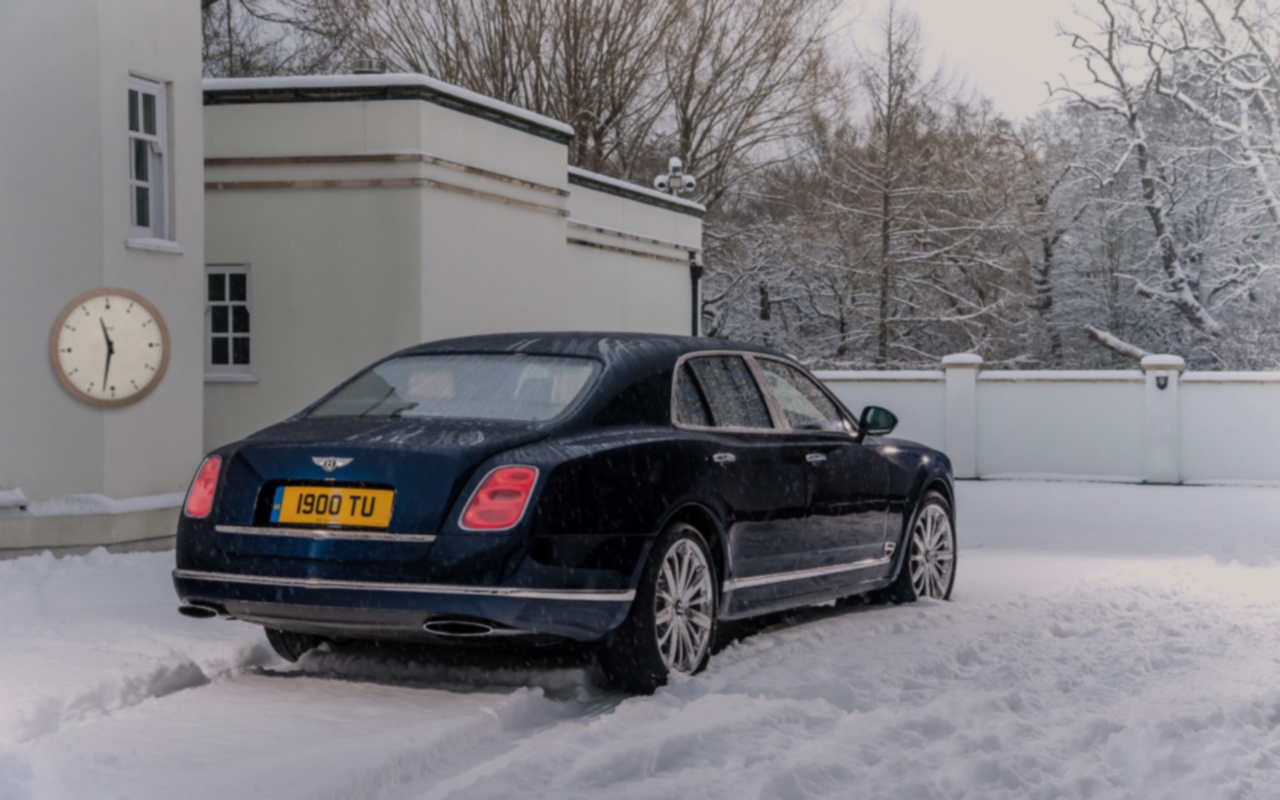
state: 11:32
